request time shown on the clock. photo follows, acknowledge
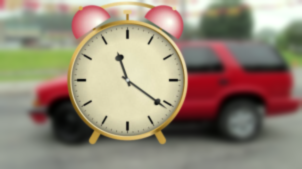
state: 11:21
